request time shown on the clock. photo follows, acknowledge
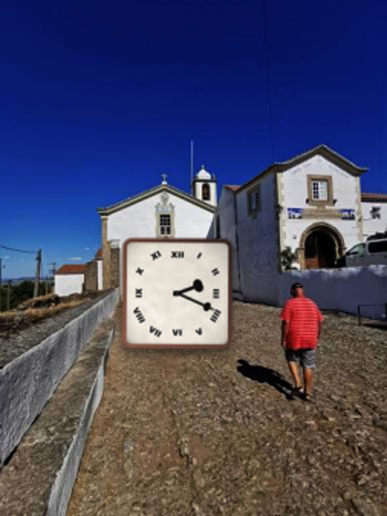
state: 2:19
